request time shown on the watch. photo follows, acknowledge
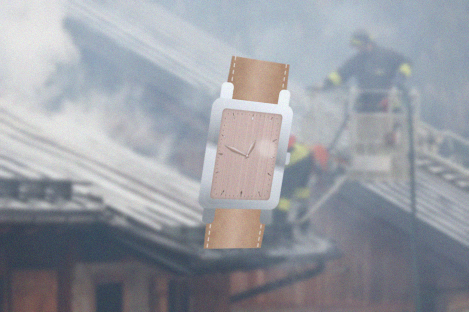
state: 12:48
